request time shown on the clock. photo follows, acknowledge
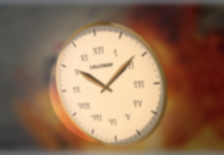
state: 10:09
